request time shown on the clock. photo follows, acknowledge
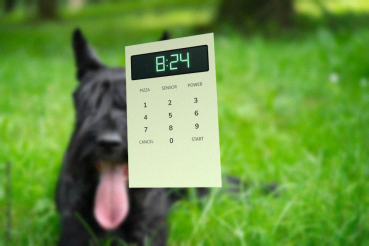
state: 8:24
